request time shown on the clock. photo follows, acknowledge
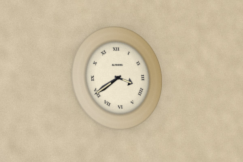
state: 3:40
